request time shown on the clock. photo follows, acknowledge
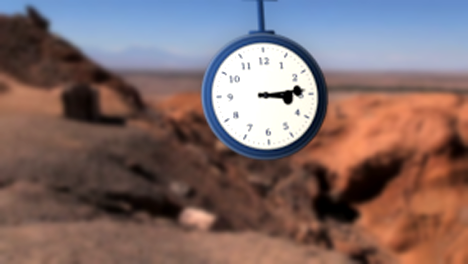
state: 3:14
